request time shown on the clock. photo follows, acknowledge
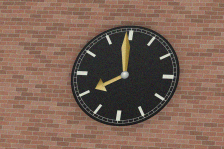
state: 7:59
